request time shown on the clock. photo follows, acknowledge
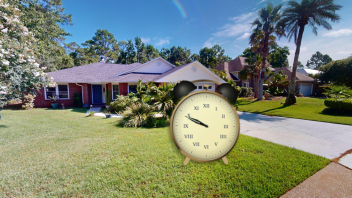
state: 9:49
